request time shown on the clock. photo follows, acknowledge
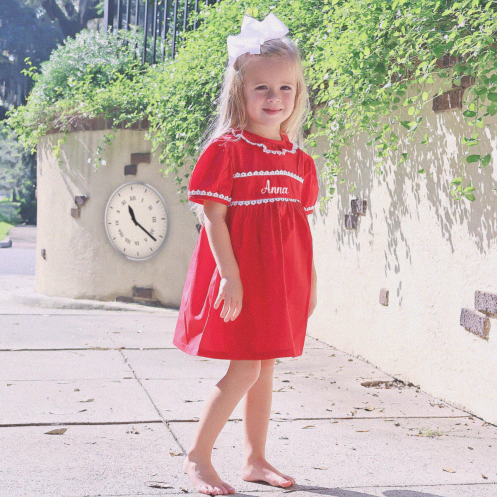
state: 11:22
